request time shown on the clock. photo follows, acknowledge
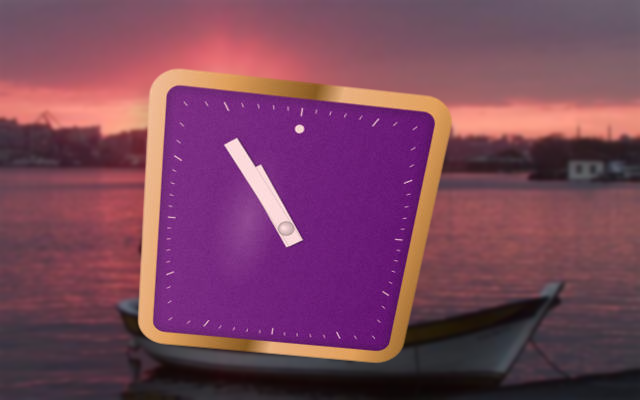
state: 10:54
